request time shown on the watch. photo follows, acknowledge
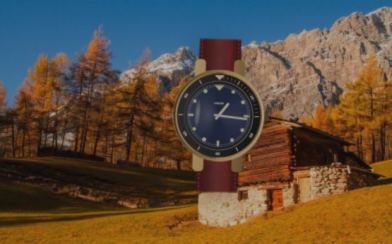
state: 1:16
